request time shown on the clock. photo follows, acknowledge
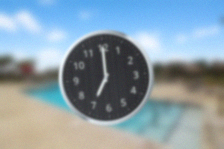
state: 7:00
